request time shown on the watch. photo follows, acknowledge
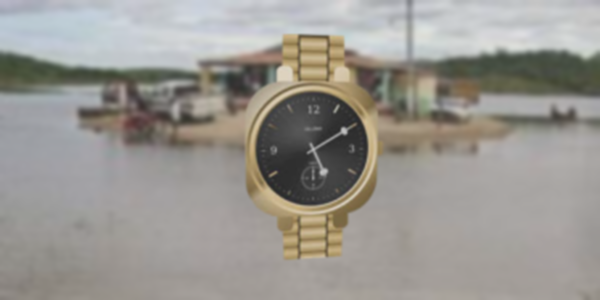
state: 5:10
